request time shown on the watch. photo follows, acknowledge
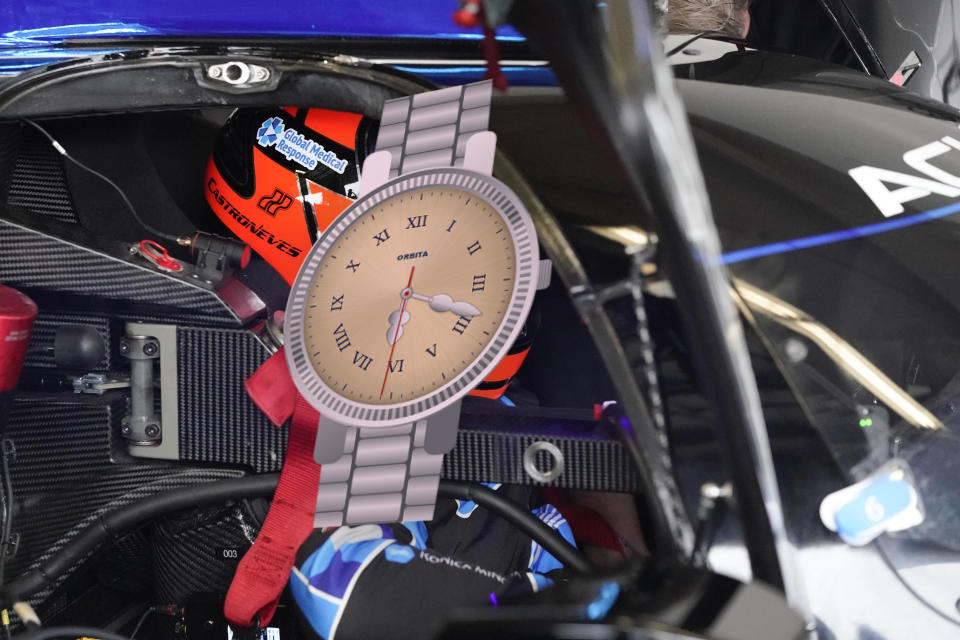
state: 6:18:31
